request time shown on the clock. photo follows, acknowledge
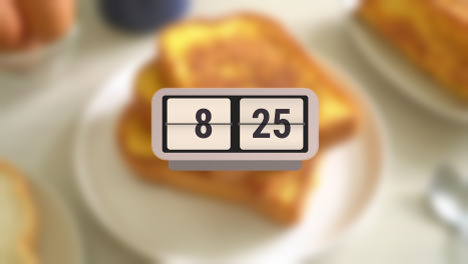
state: 8:25
